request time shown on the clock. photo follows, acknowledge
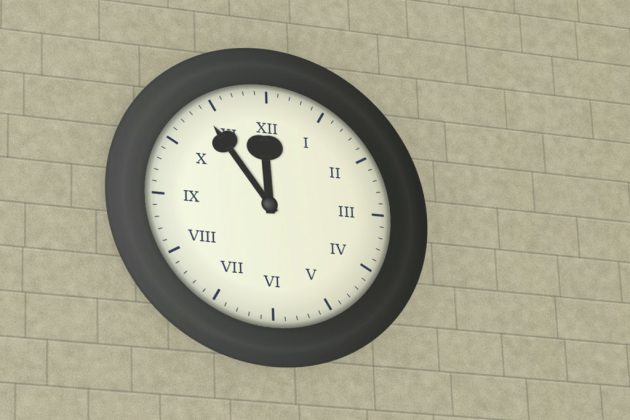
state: 11:54
